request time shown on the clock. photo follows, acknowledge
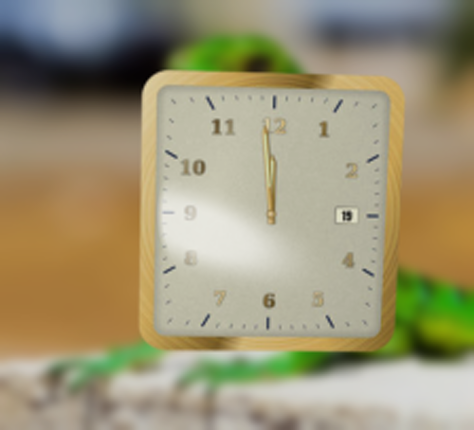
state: 11:59
